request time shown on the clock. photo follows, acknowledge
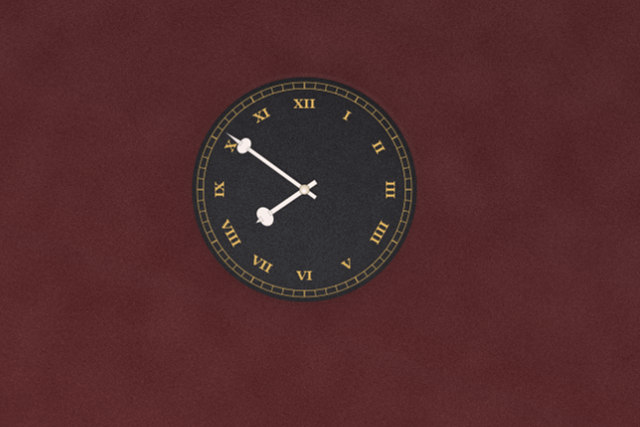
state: 7:51
